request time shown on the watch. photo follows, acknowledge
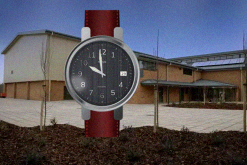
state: 9:59
